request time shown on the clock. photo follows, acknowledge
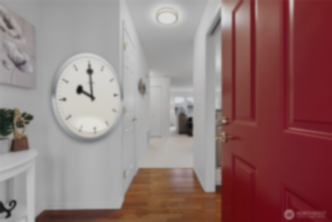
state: 10:00
